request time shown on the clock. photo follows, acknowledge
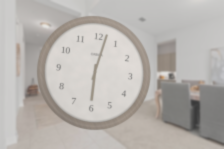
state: 6:02
